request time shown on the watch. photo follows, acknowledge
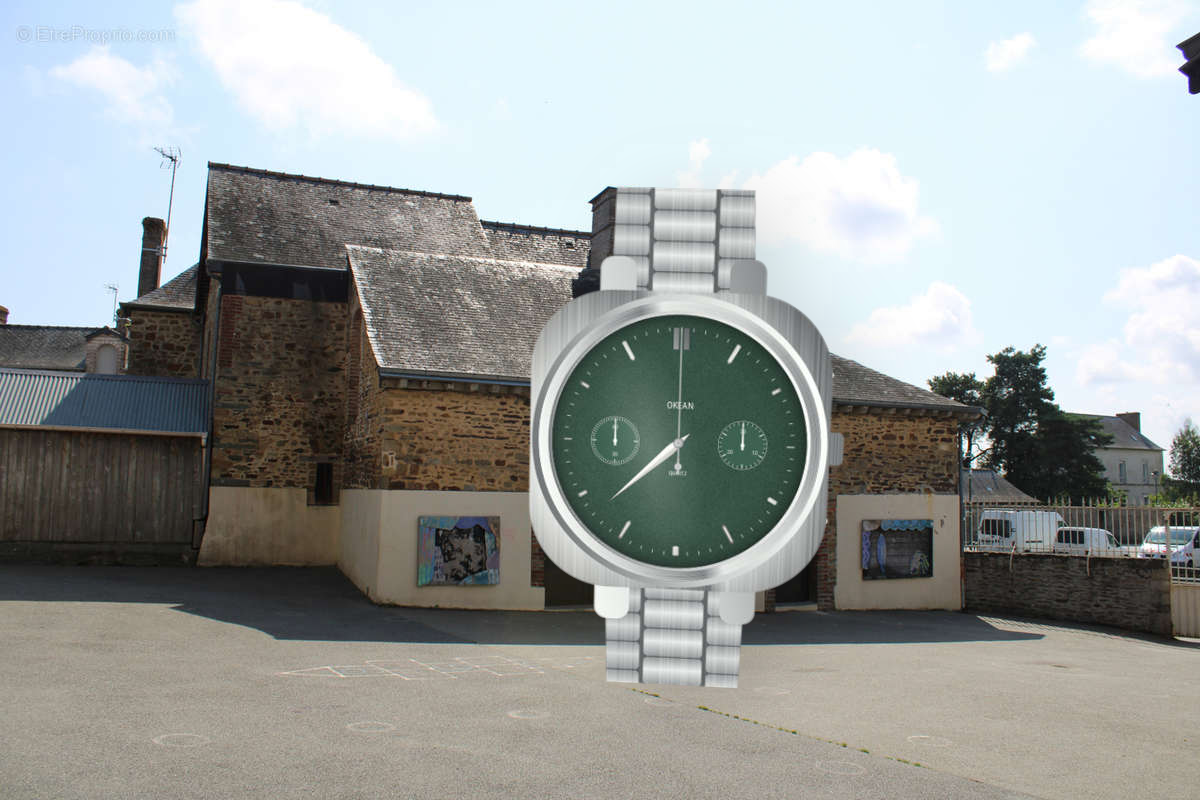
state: 7:38
